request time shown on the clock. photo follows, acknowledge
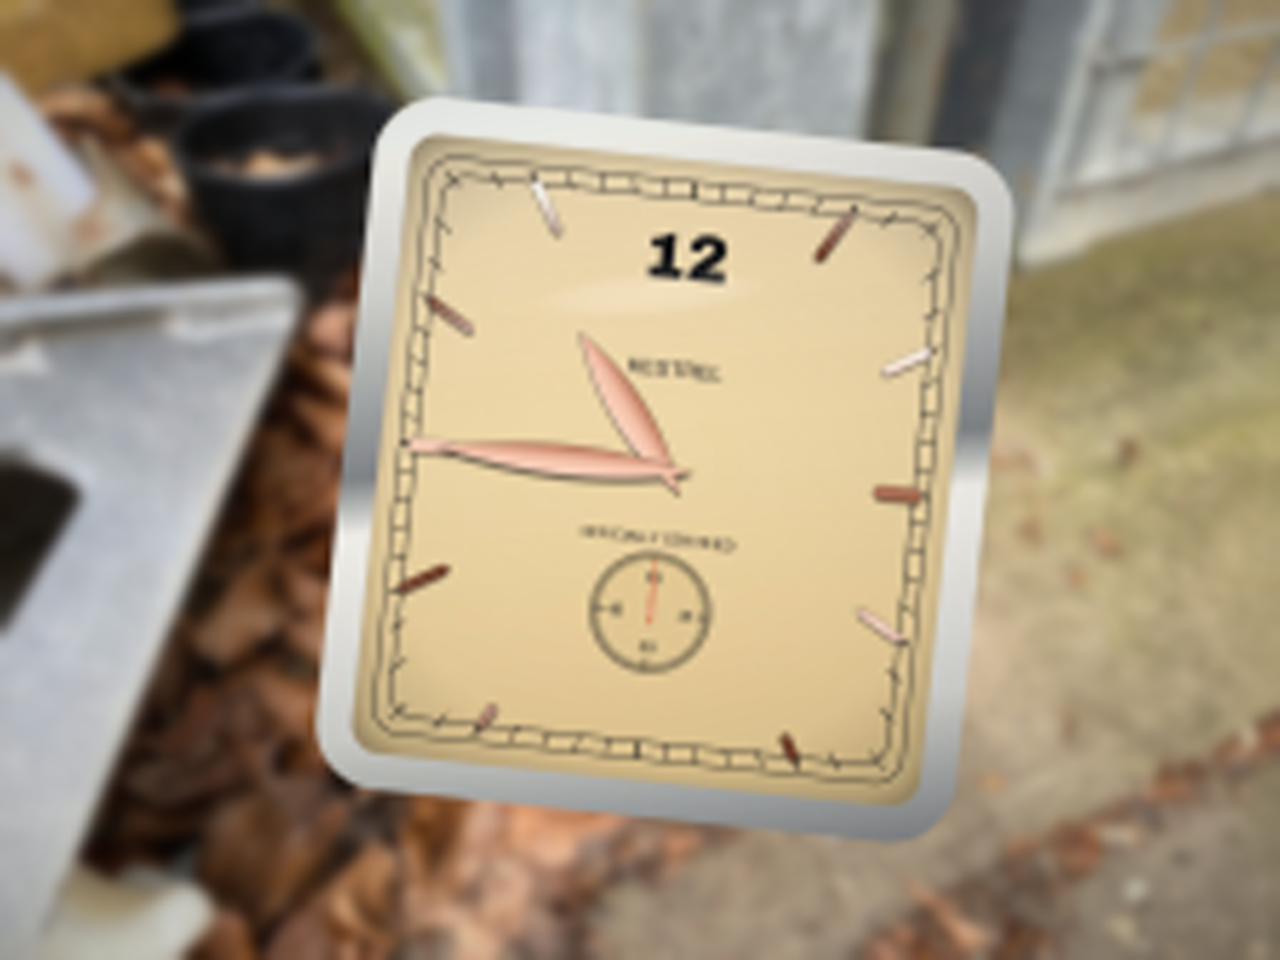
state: 10:45
